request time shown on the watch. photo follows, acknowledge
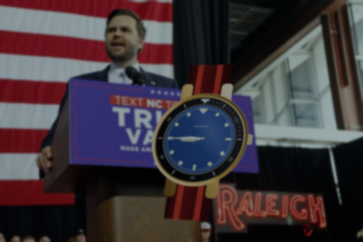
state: 8:45
